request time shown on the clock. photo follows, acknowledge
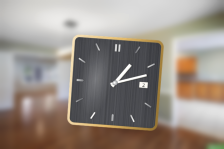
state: 1:12
